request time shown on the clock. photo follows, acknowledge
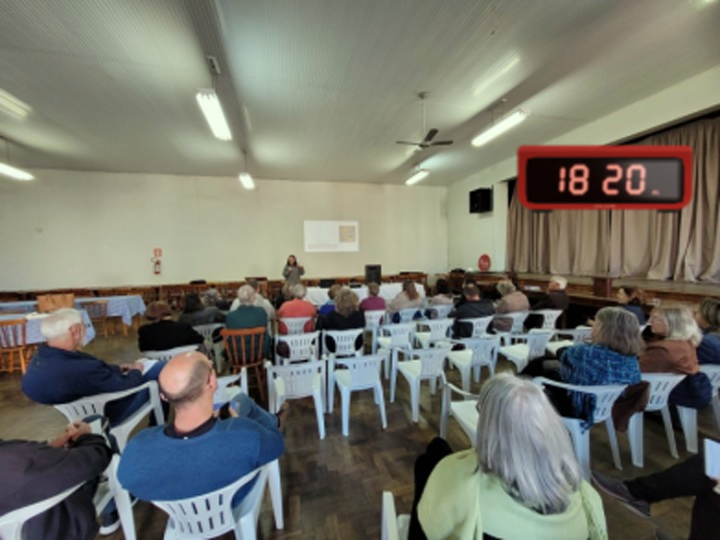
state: 18:20
